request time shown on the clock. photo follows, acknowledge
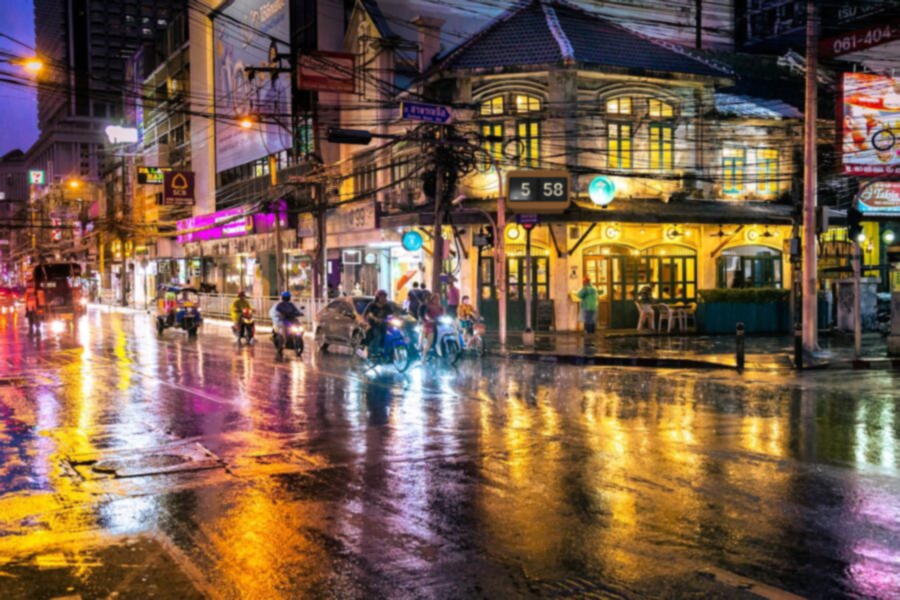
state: 5:58
